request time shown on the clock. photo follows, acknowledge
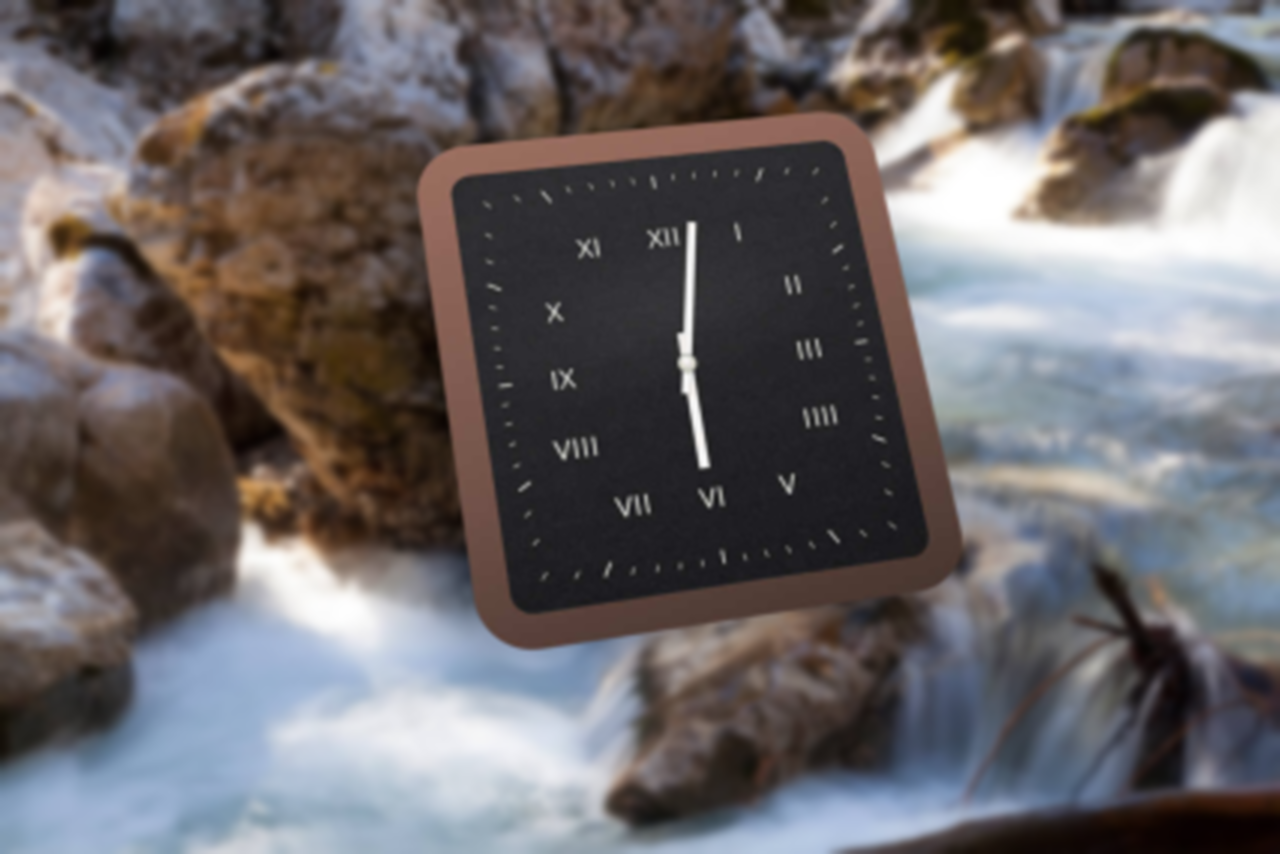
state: 6:02
